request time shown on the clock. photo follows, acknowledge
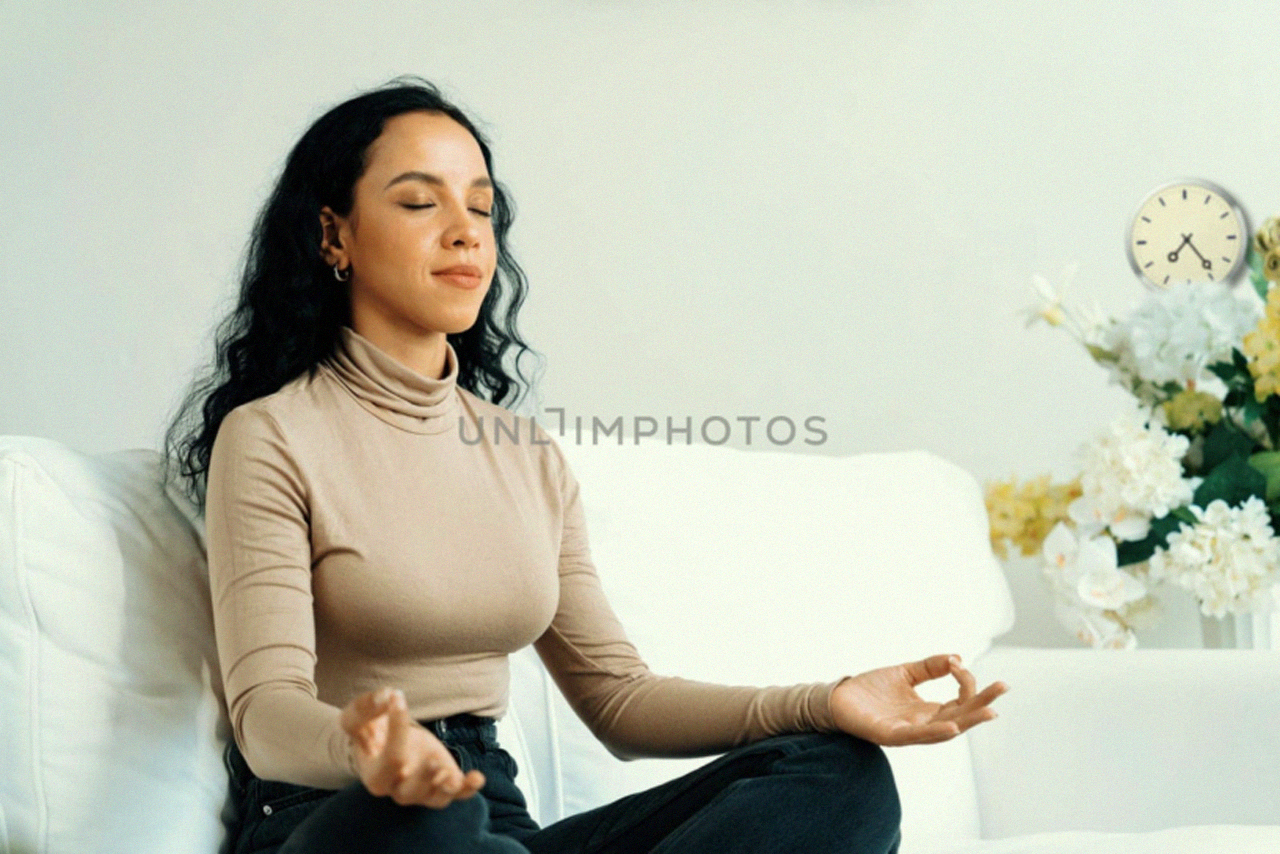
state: 7:24
